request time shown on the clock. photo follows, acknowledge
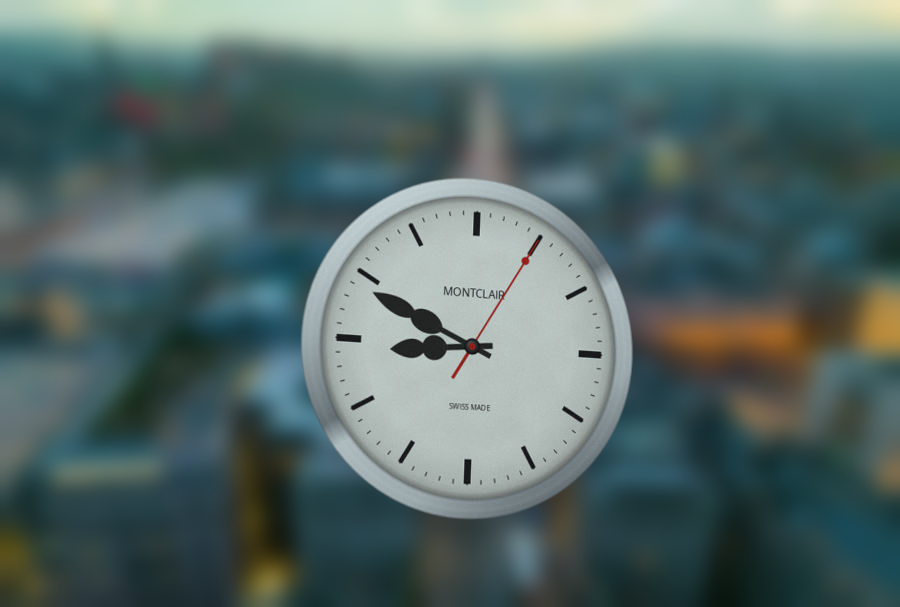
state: 8:49:05
